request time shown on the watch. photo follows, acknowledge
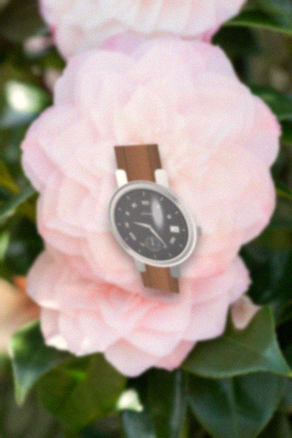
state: 9:24
